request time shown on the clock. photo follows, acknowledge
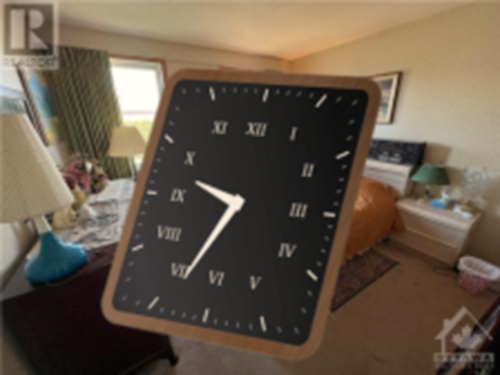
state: 9:34
